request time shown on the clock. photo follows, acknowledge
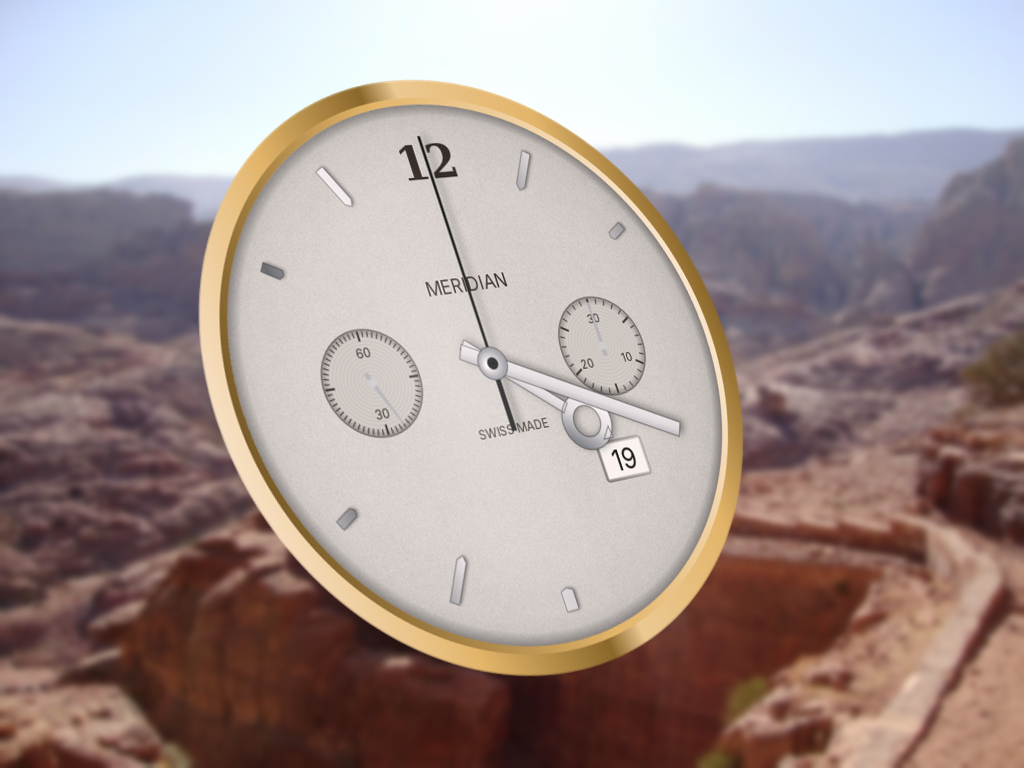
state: 4:19:26
